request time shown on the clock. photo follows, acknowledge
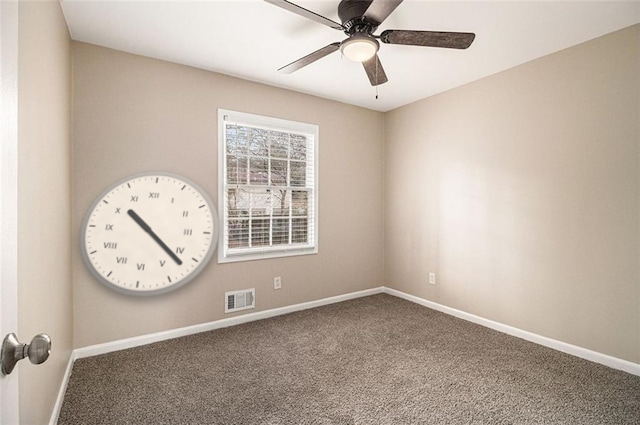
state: 10:22
